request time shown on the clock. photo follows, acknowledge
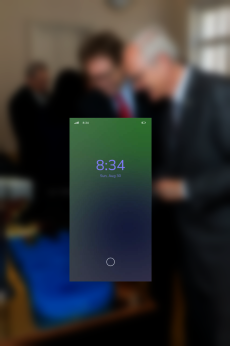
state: 8:34
